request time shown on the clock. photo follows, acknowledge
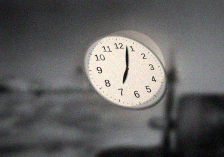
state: 7:03
